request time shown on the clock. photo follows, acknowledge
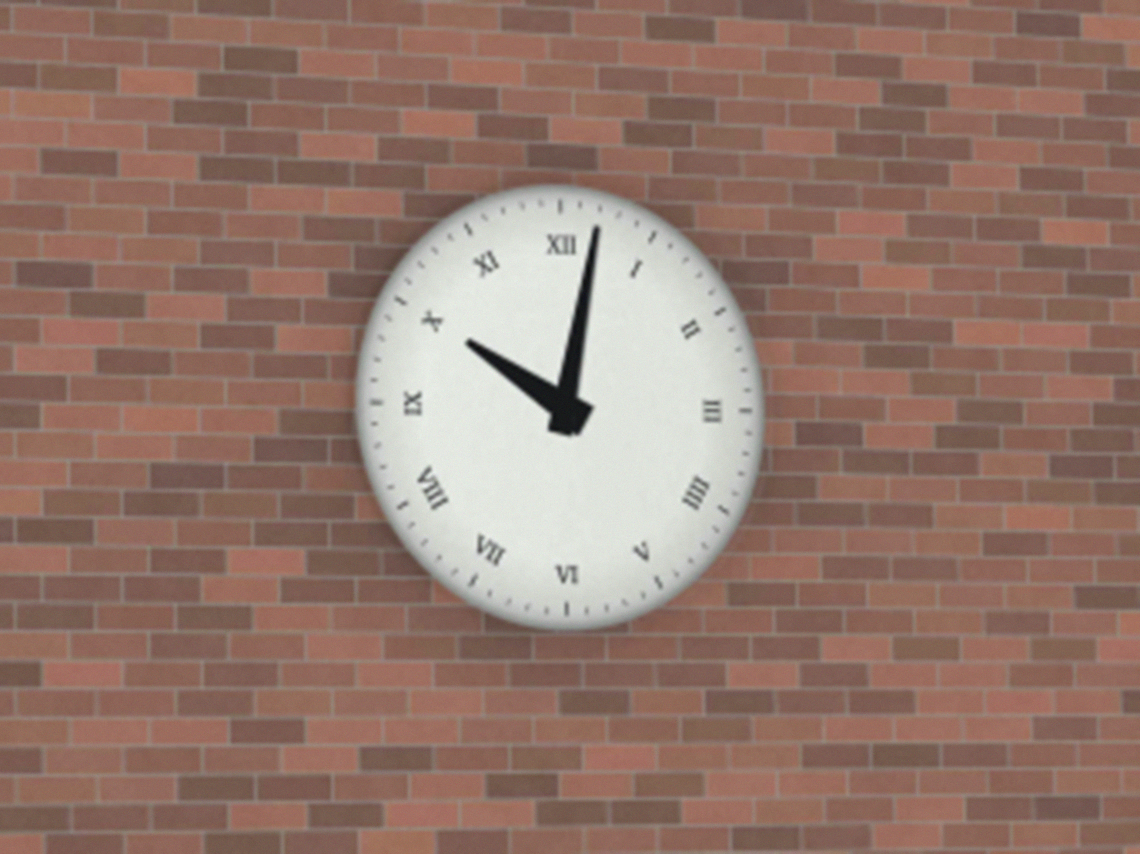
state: 10:02
